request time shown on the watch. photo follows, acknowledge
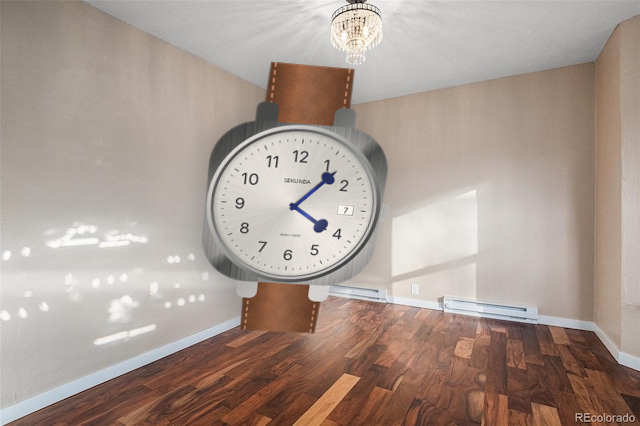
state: 4:07
